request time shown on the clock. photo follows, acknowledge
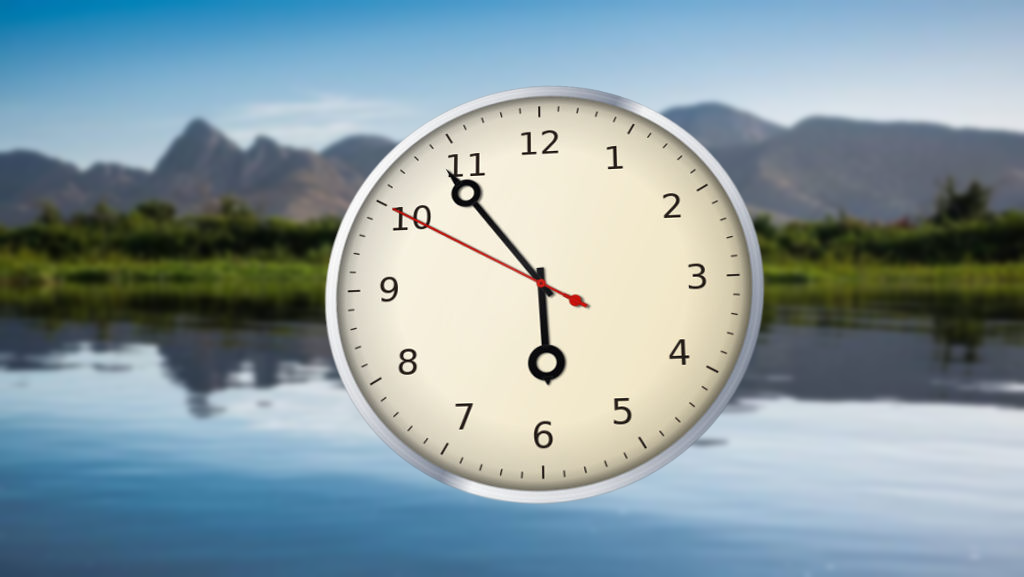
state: 5:53:50
